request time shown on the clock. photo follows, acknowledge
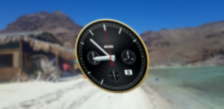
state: 8:53
